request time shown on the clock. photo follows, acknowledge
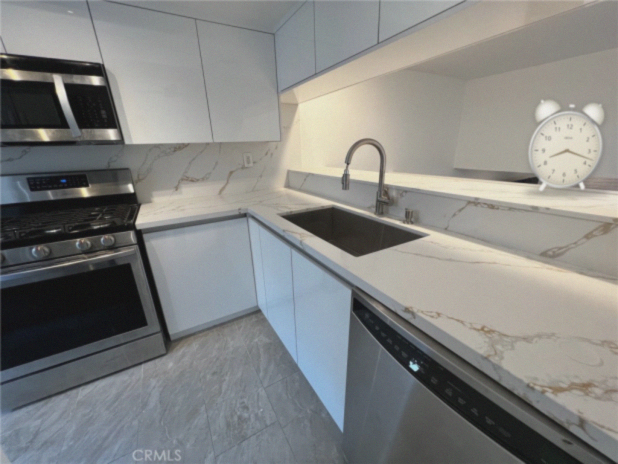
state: 8:18
